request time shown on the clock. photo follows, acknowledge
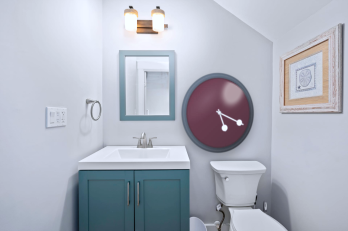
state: 5:19
